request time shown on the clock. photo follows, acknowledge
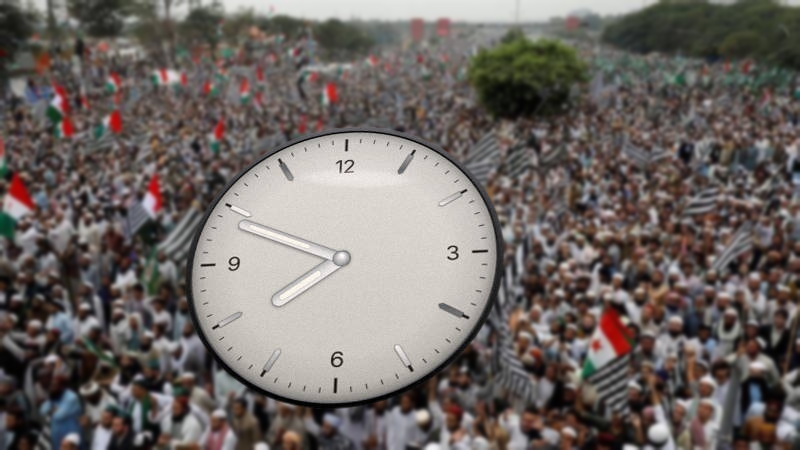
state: 7:49
